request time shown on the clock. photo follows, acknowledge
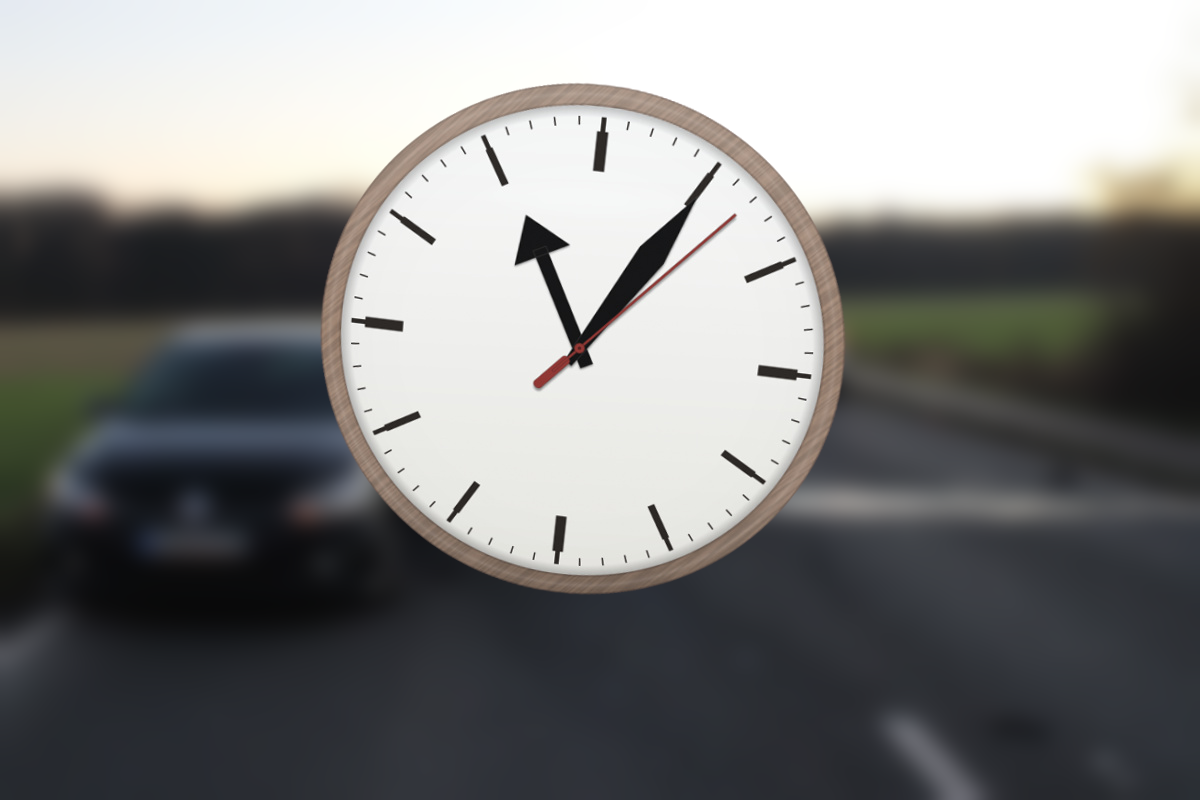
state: 11:05:07
